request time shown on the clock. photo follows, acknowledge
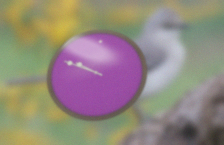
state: 9:48
